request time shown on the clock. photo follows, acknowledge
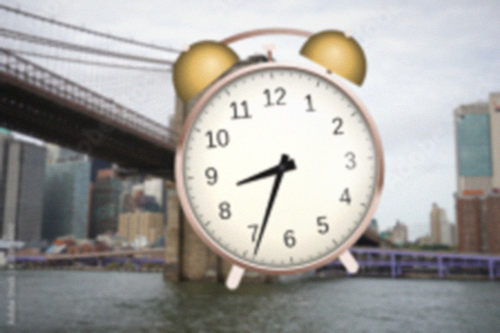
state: 8:34
